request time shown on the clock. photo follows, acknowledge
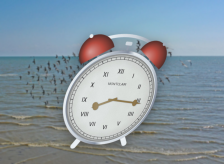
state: 8:16
